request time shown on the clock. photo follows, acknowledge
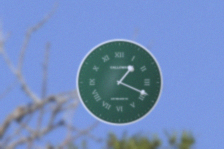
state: 1:19
